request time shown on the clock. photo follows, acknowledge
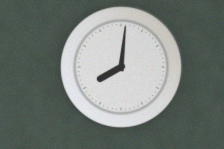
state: 8:01
